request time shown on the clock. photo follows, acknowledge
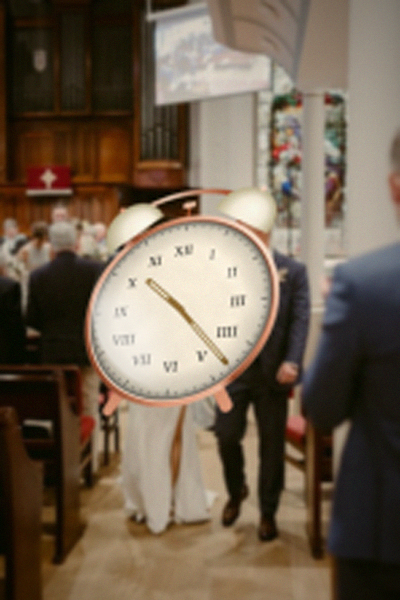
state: 10:23
